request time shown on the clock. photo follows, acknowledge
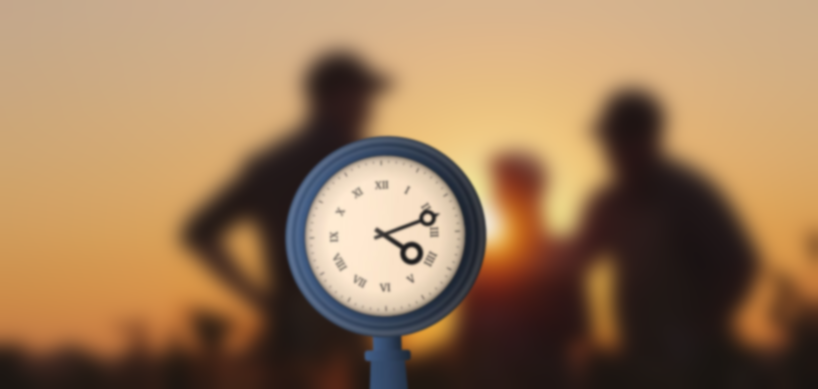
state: 4:12
